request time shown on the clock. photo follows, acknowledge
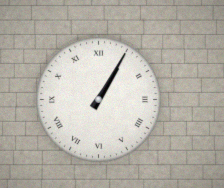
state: 1:05
